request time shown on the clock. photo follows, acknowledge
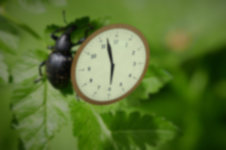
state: 5:57
